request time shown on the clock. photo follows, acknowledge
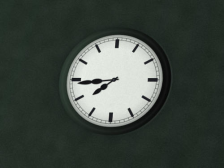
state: 7:44
